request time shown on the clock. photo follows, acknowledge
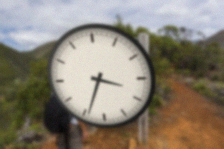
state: 3:34
